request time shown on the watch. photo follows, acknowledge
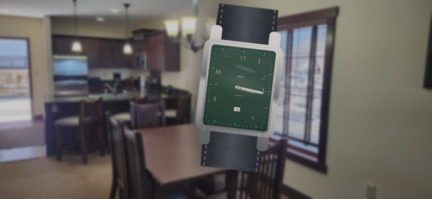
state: 3:16
